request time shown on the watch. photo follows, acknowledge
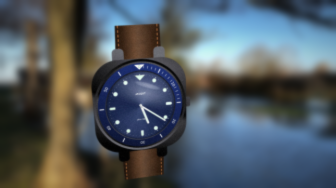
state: 5:21
